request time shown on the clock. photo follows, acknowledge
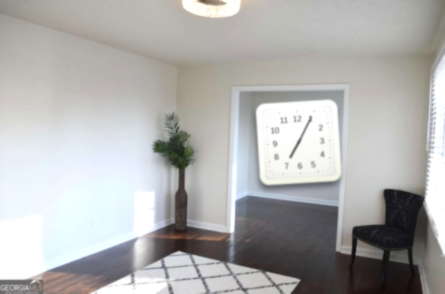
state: 7:05
